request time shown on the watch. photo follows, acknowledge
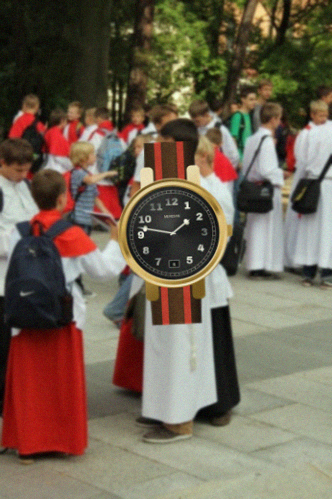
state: 1:47
